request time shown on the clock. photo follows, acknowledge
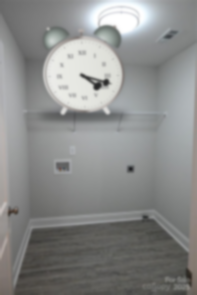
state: 4:18
